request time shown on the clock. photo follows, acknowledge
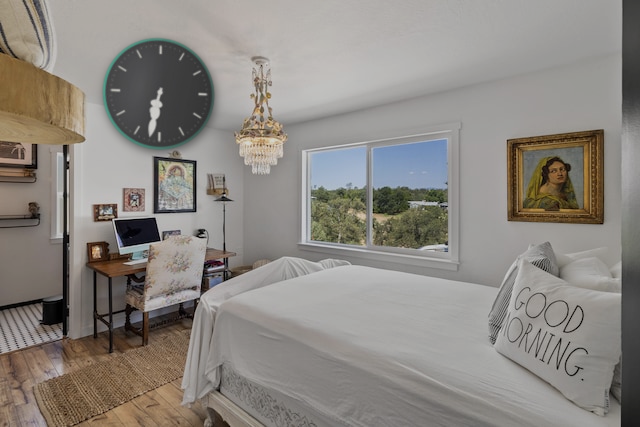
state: 6:32
